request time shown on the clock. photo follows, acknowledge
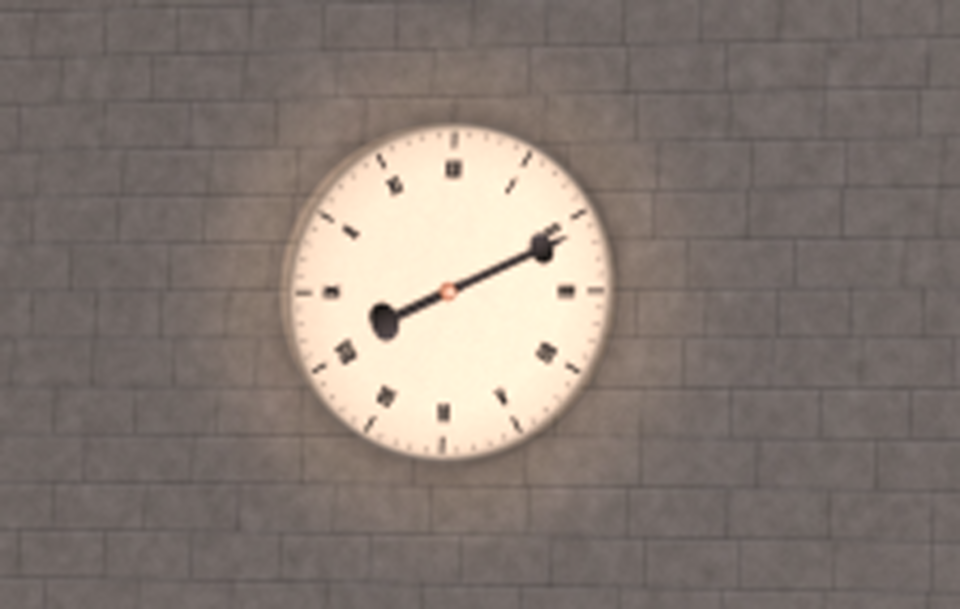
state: 8:11
